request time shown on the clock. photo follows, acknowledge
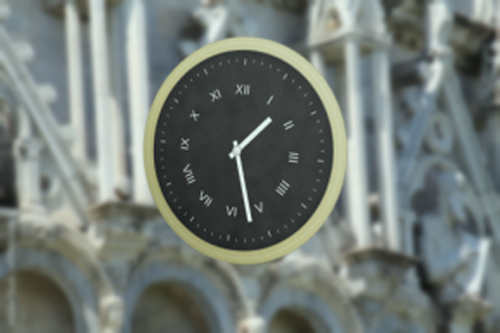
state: 1:27
